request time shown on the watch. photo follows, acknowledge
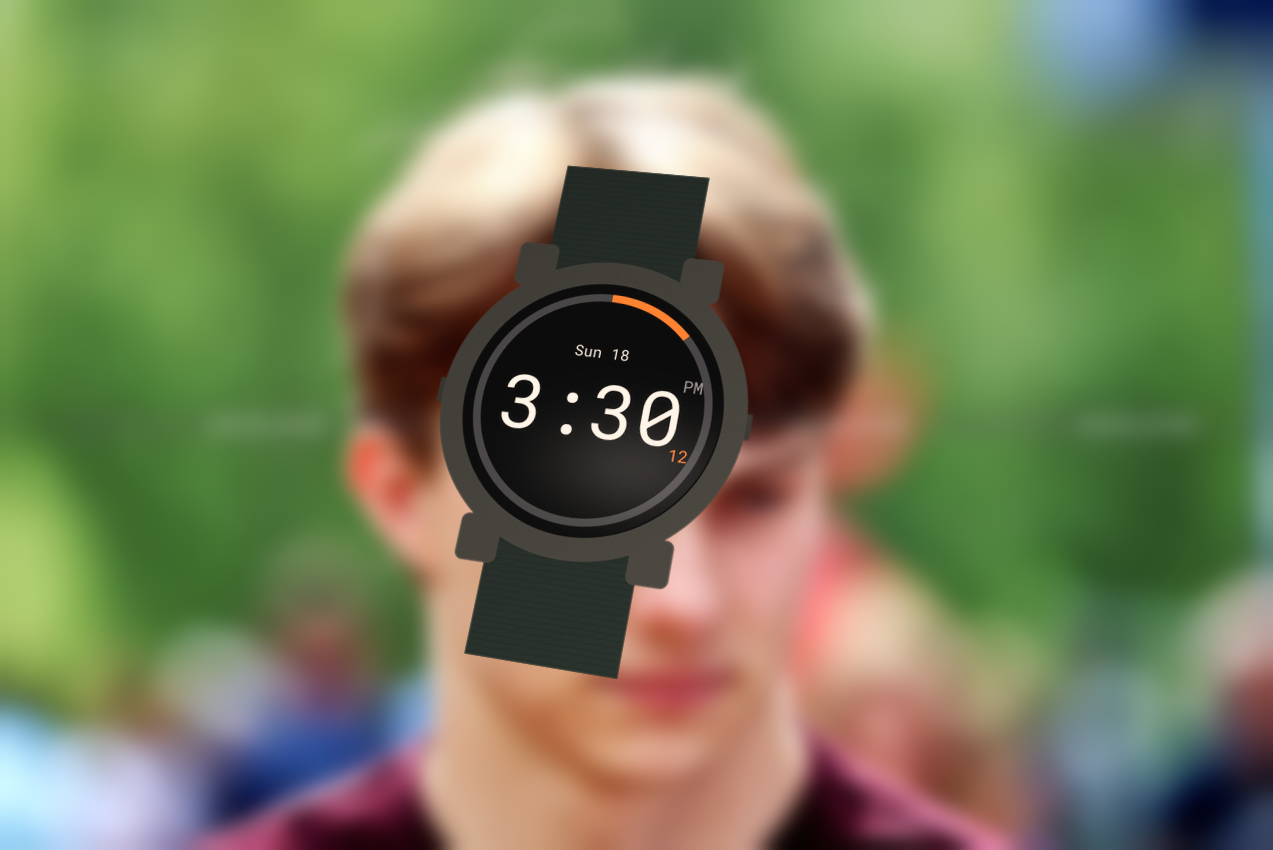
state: 3:30:12
